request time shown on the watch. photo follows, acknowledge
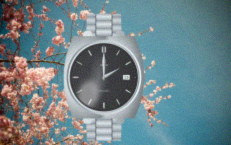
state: 2:00
